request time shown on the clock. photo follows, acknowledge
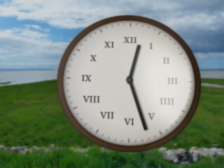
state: 12:27
